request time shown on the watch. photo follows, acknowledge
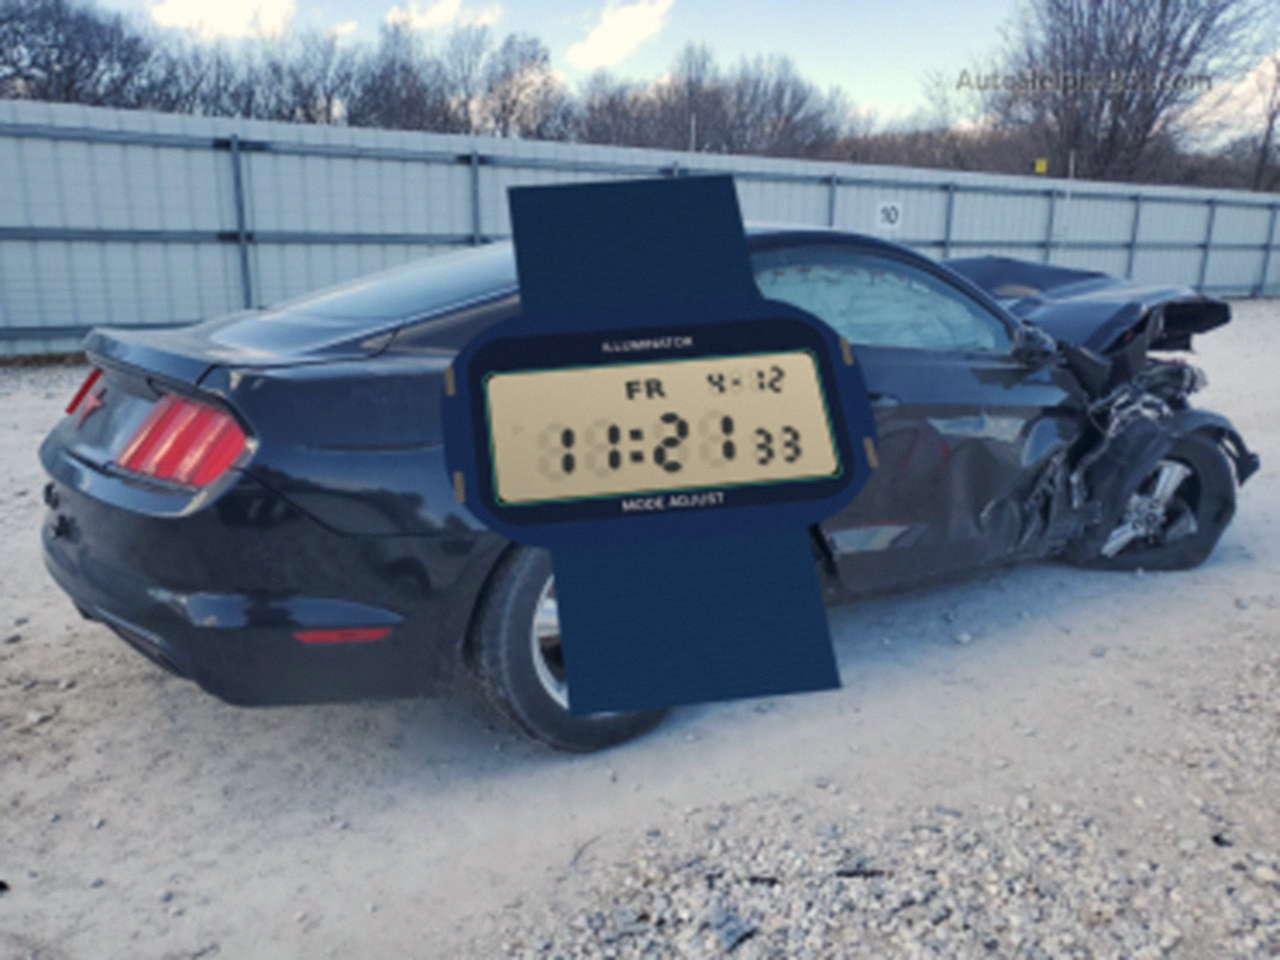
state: 11:21:33
